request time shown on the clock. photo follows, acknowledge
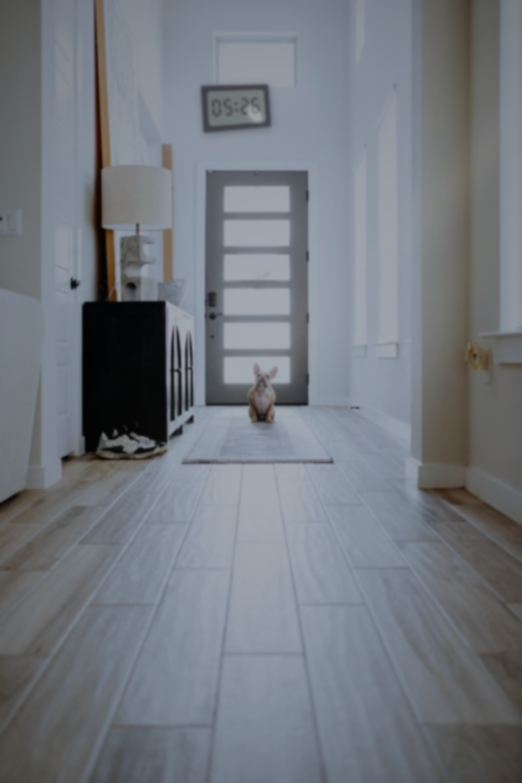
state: 5:26
